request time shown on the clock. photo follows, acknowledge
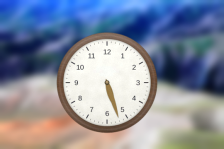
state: 5:27
